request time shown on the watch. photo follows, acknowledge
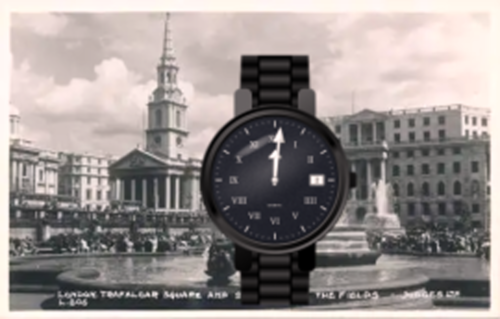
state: 12:01
